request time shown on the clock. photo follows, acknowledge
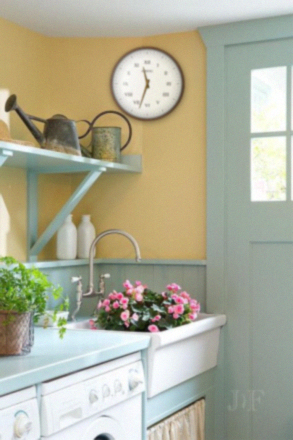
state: 11:33
